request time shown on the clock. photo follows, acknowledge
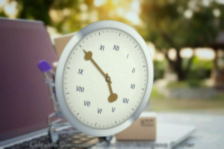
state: 4:50
